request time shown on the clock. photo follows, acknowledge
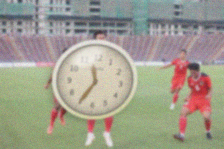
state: 11:35
